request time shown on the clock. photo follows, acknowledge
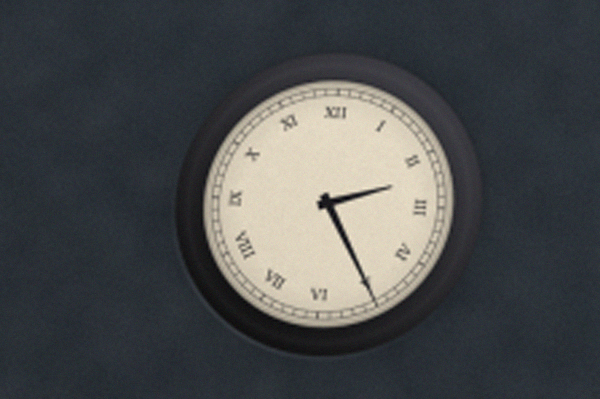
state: 2:25
